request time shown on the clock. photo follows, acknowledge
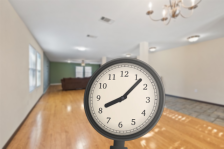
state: 8:07
